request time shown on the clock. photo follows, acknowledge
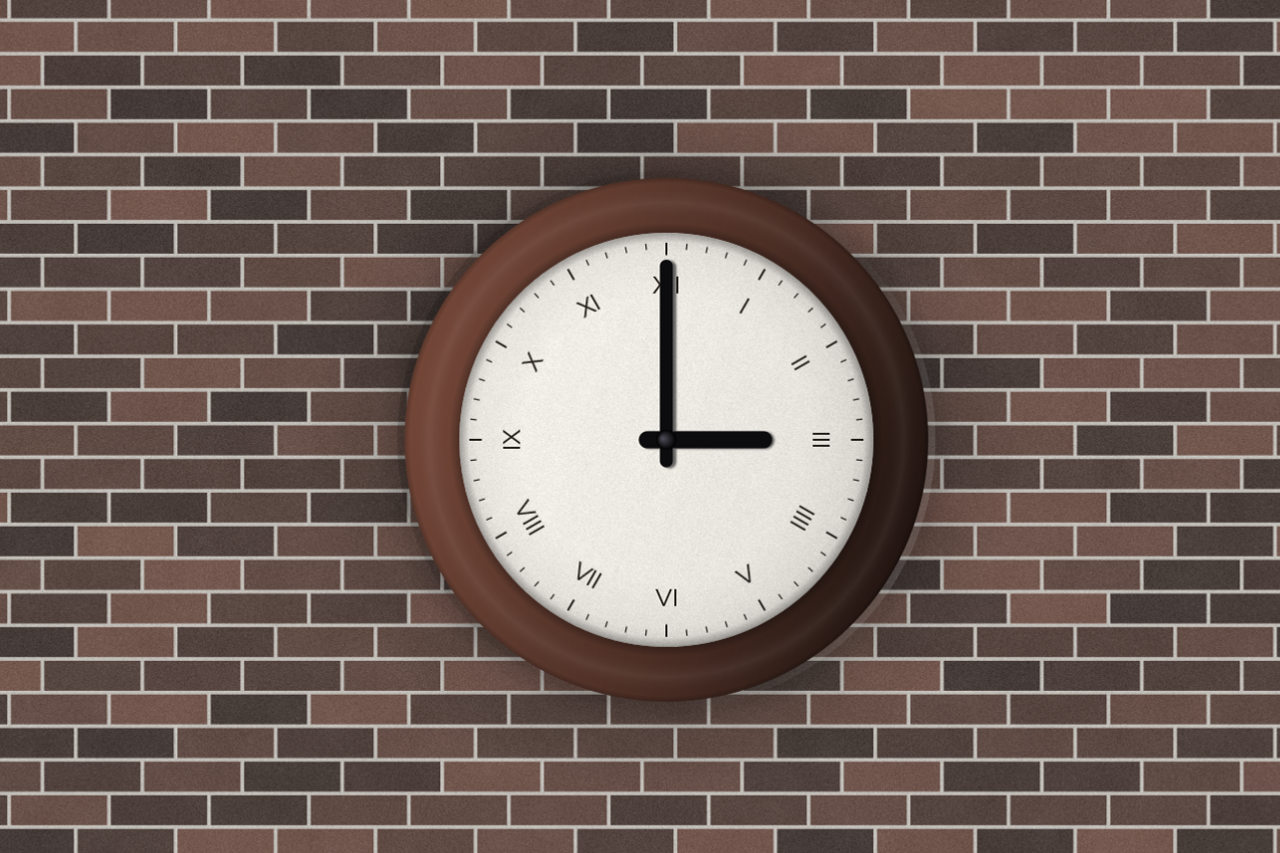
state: 3:00
